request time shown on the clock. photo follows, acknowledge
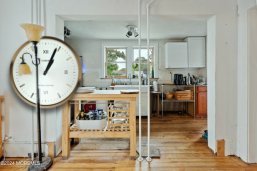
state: 1:04
